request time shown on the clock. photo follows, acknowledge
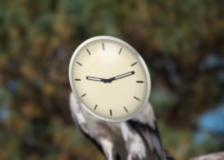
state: 9:12
